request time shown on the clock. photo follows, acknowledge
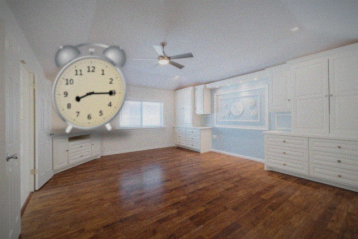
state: 8:15
